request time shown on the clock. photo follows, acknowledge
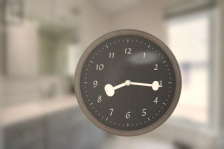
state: 8:16
